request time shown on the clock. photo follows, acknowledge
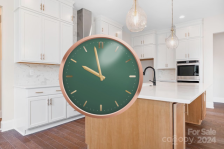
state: 9:58
